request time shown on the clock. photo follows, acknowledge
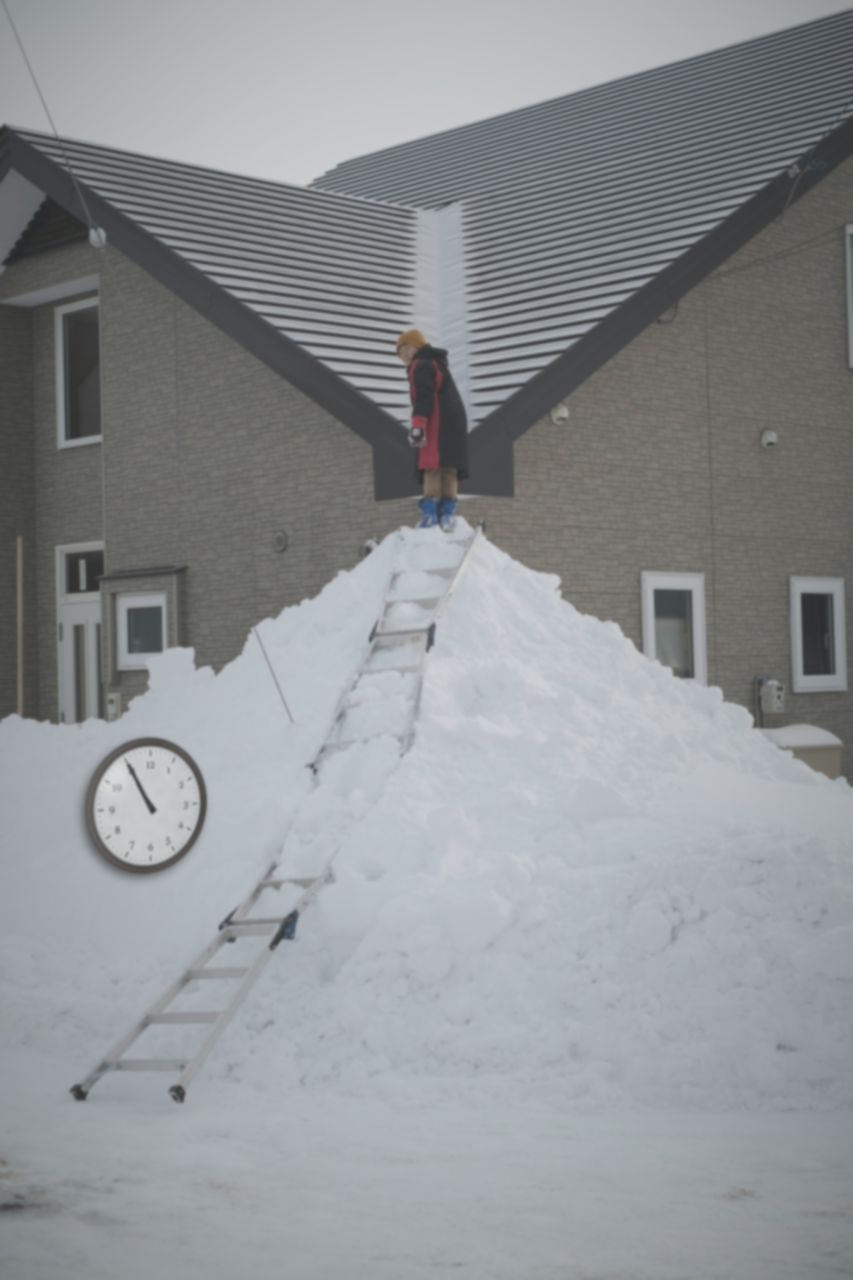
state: 10:55
